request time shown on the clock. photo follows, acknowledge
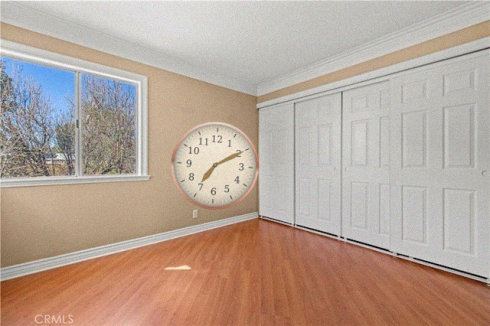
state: 7:10
